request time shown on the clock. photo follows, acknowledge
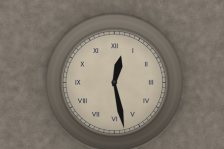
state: 12:28
